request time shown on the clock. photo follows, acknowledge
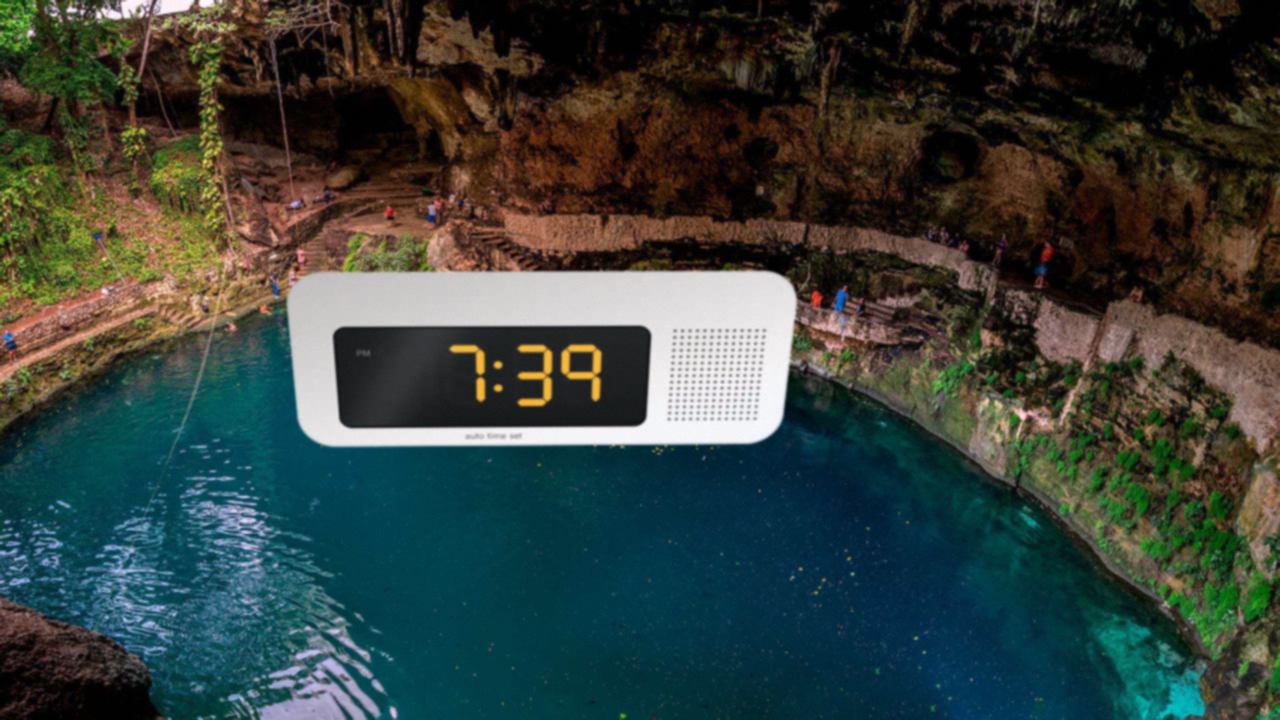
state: 7:39
